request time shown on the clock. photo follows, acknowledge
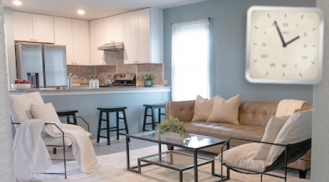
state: 1:56
